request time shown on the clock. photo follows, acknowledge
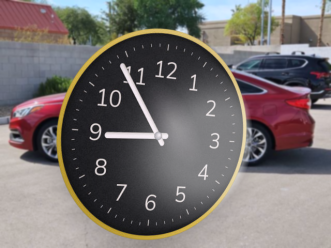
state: 8:54
